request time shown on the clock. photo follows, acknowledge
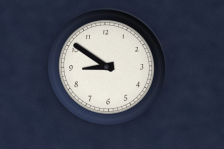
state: 8:51
